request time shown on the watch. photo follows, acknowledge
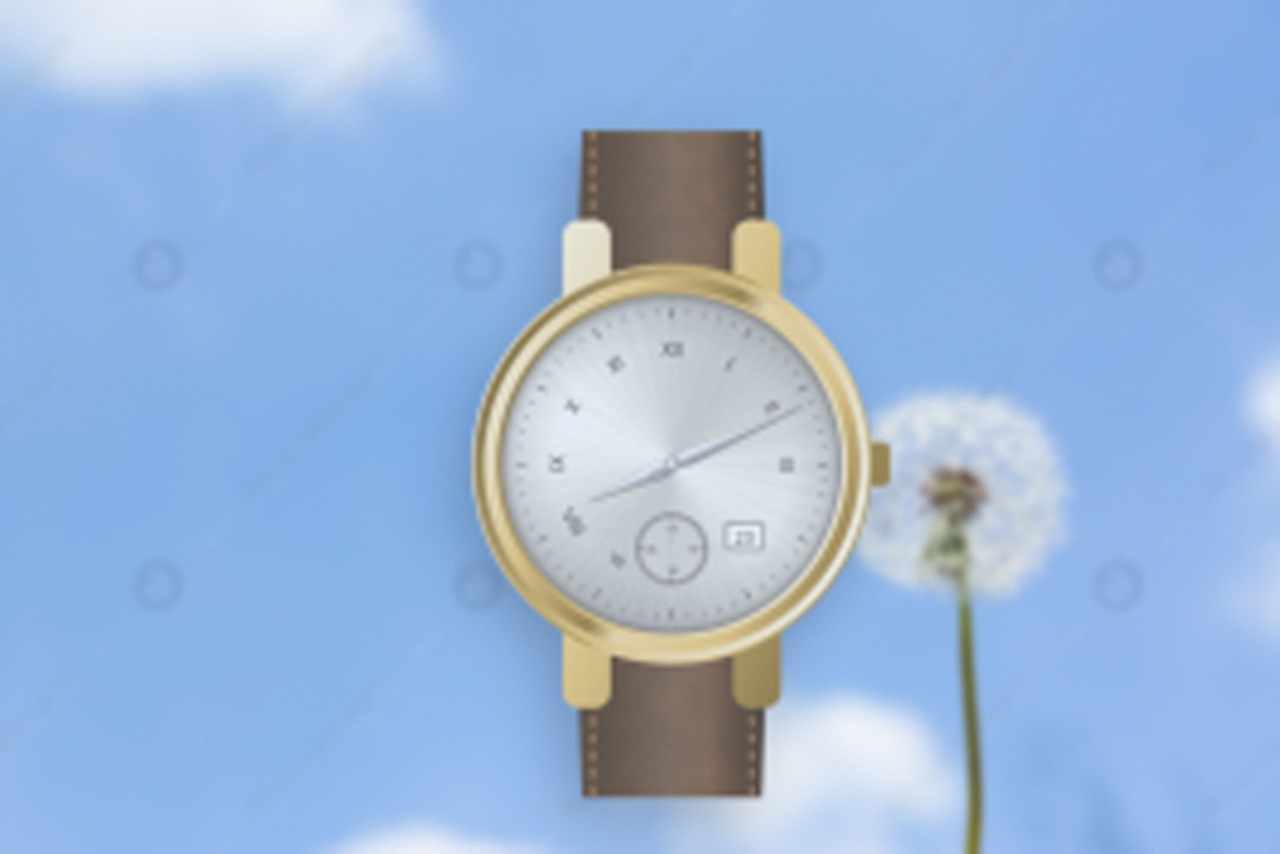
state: 8:11
